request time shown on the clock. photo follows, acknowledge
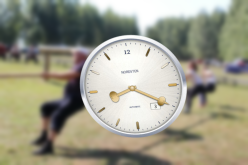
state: 8:20
